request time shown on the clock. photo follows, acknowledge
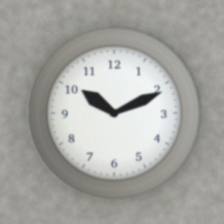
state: 10:11
